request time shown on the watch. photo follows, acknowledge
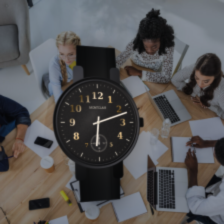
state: 6:12
